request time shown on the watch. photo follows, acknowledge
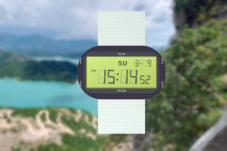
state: 15:14:52
